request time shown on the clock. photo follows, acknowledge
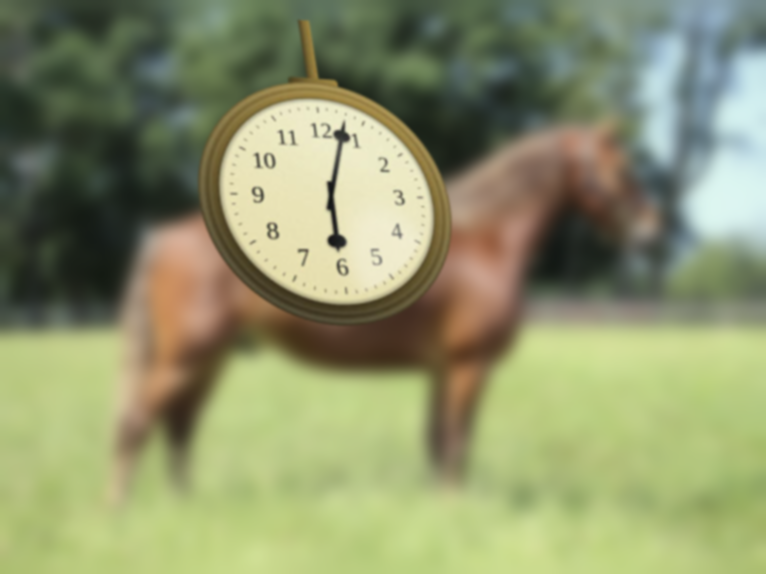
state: 6:03
